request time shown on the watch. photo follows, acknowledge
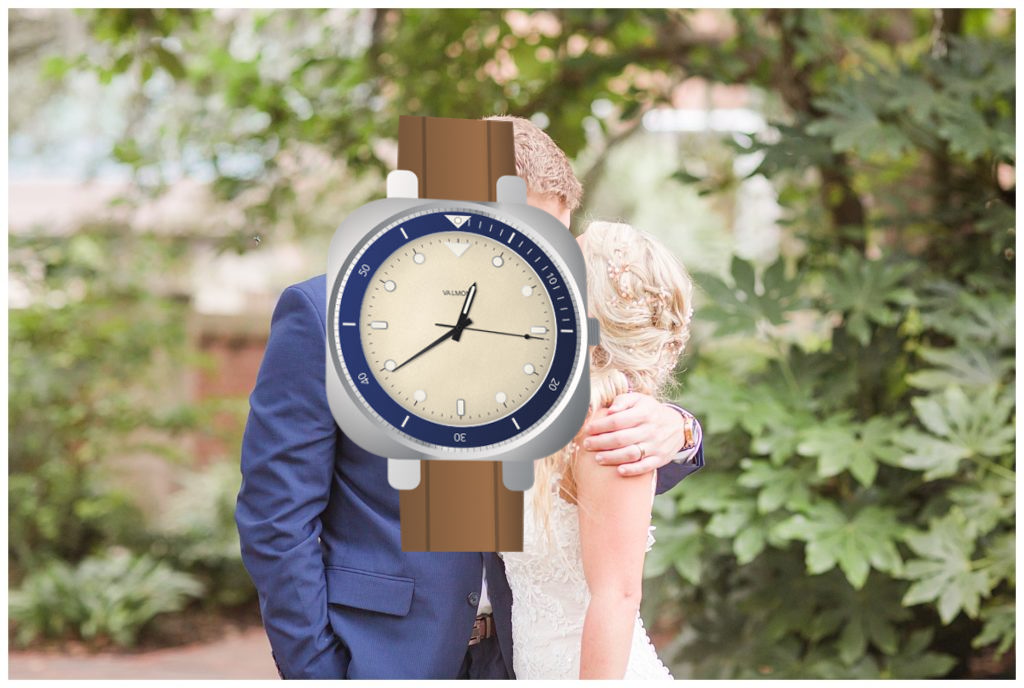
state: 12:39:16
